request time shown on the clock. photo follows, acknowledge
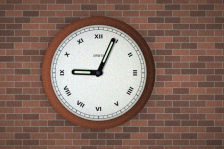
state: 9:04
